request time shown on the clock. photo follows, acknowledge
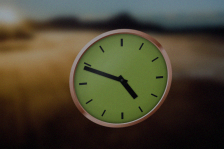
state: 4:49
